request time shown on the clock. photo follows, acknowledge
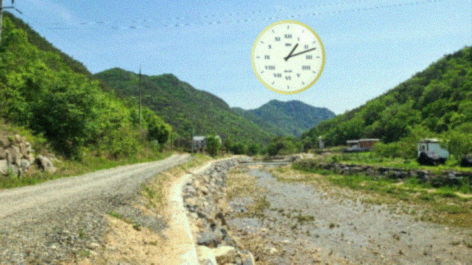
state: 1:12
